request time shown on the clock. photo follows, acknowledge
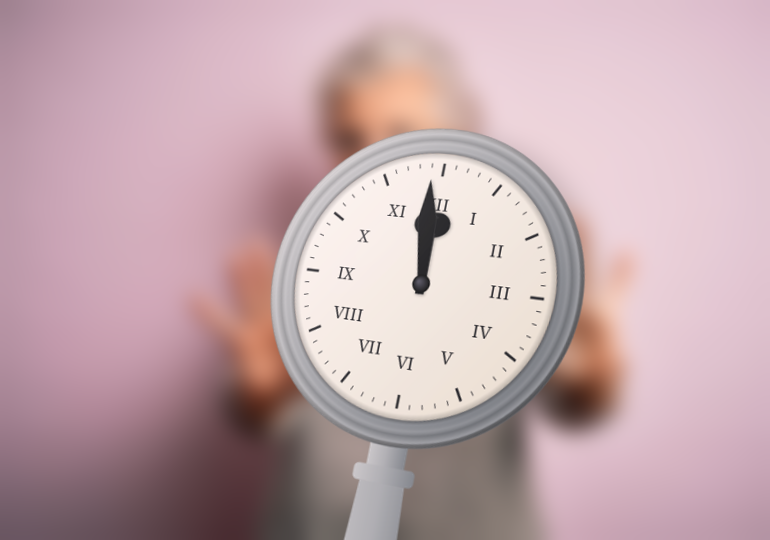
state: 11:59
